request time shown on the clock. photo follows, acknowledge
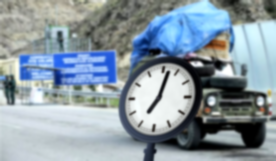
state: 7:02
